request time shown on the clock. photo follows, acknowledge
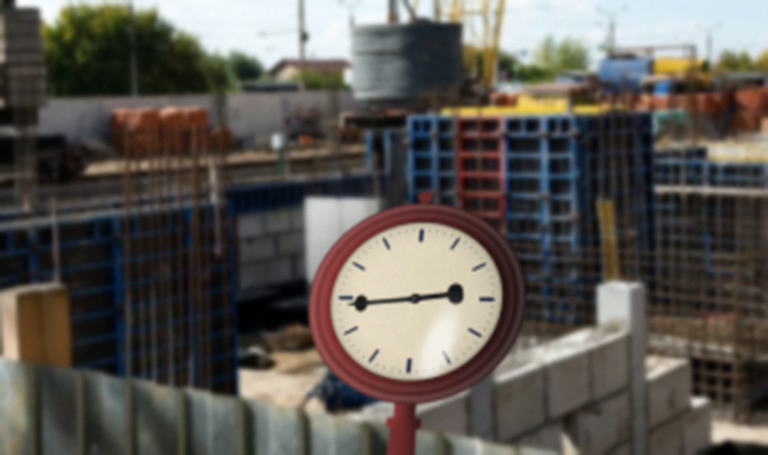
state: 2:44
